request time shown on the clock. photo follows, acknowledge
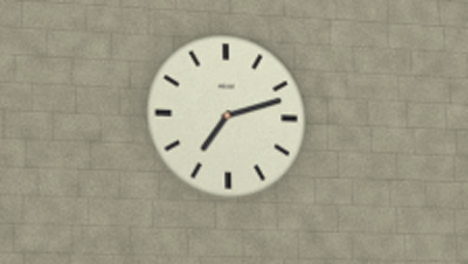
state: 7:12
